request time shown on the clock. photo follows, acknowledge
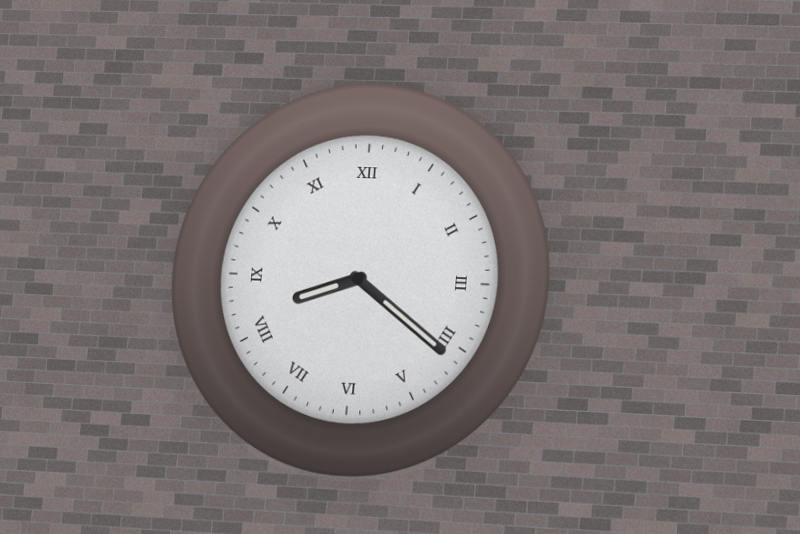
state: 8:21
